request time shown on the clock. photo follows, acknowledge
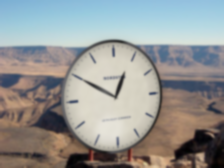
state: 12:50
